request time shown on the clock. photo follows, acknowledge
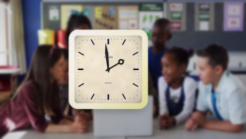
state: 1:59
